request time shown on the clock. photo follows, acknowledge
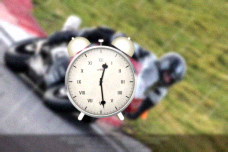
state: 12:29
